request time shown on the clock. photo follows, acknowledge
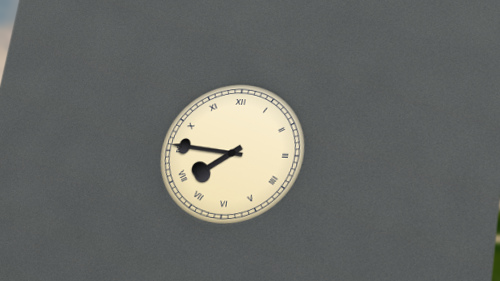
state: 7:46
